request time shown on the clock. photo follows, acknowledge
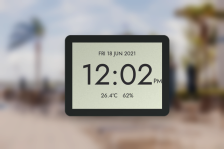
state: 12:02
